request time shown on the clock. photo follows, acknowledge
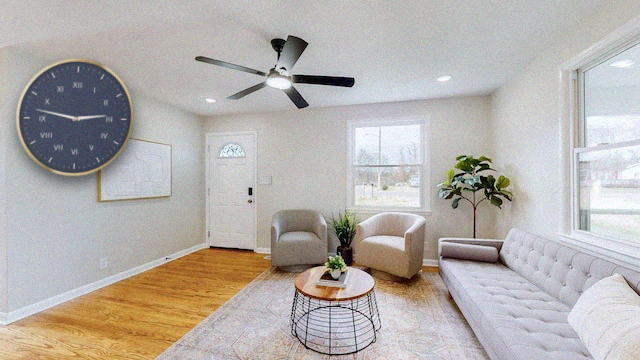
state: 2:47
